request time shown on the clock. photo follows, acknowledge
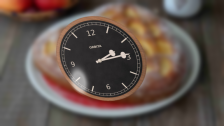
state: 2:14
